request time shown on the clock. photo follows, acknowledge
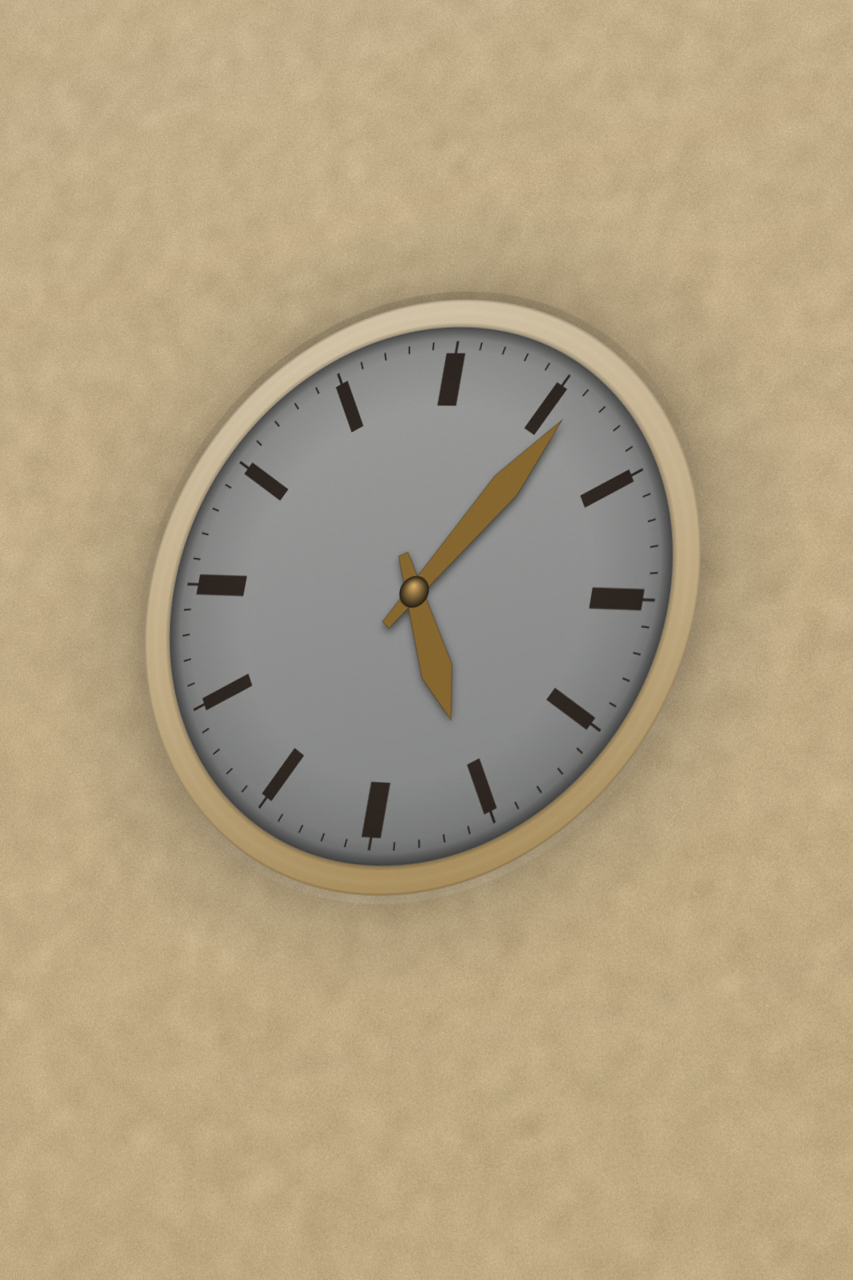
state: 5:06
